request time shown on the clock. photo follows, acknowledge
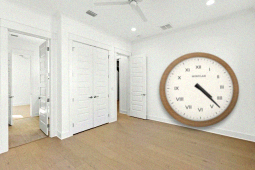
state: 4:23
